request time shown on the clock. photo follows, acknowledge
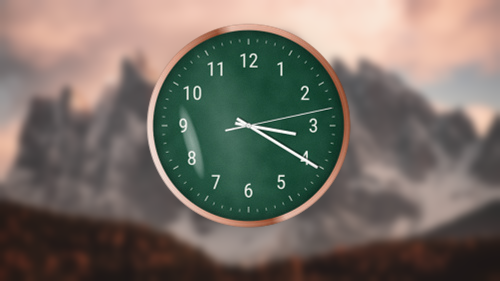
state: 3:20:13
